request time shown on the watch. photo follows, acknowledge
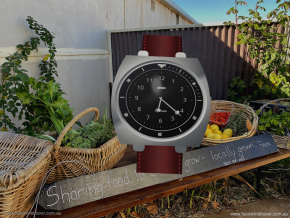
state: 6:22
